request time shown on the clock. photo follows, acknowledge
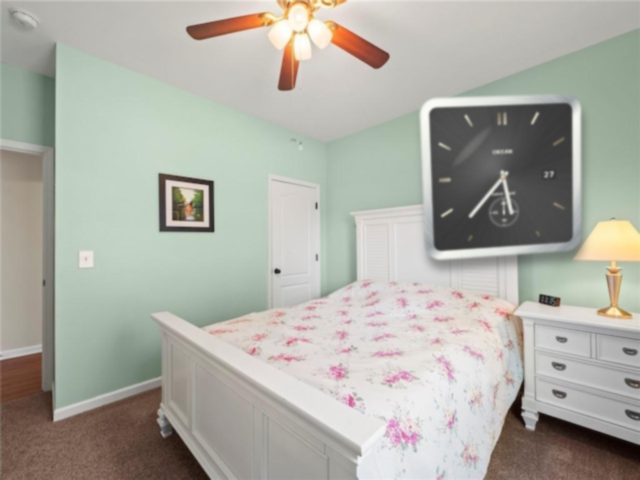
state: 5:37
